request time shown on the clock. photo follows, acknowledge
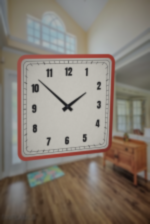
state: 1:52
